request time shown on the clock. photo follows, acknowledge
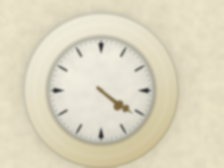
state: 4:21
